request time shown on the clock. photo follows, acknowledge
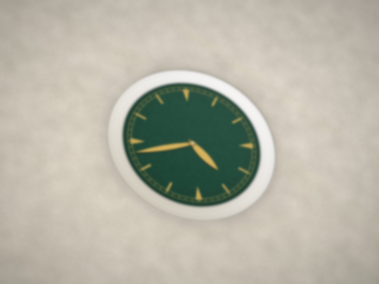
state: 4:43
